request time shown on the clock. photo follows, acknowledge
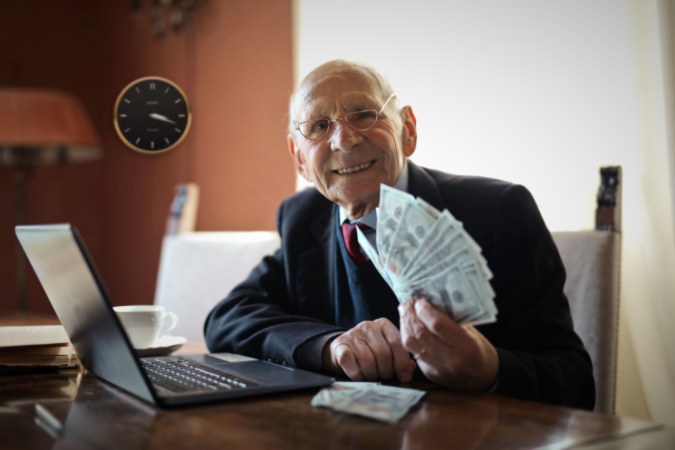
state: 3:18
